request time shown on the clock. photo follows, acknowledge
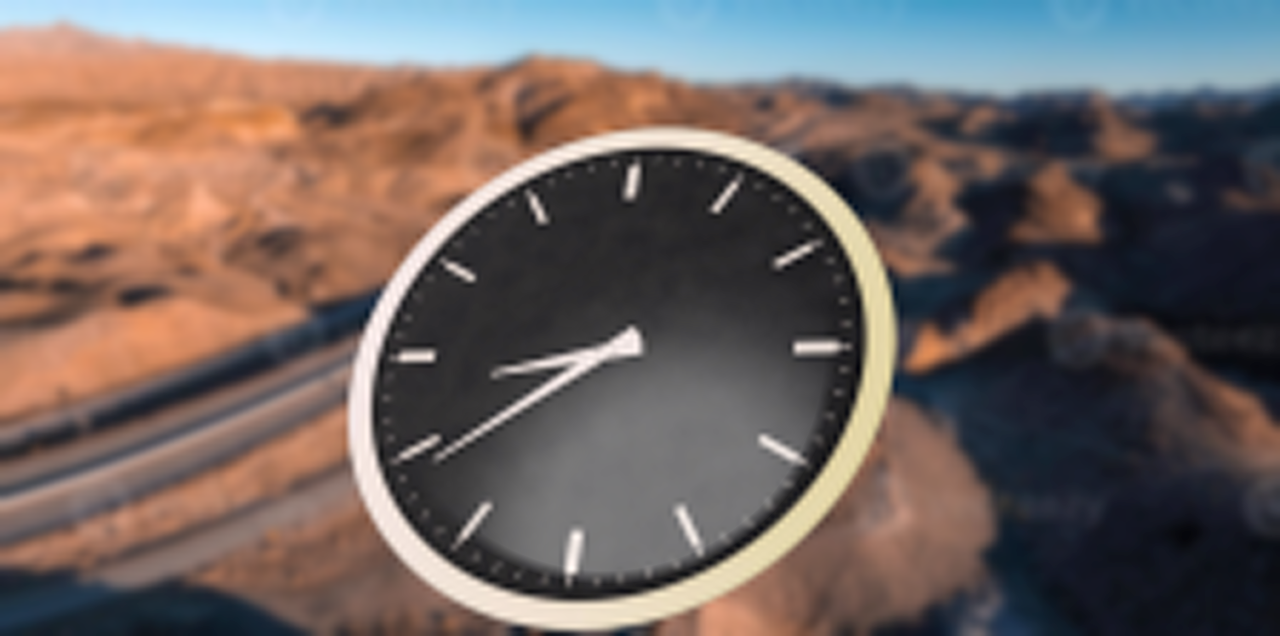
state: 8:39
